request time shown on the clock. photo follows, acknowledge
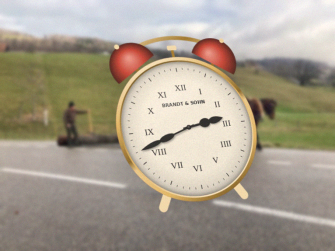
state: 2:42
